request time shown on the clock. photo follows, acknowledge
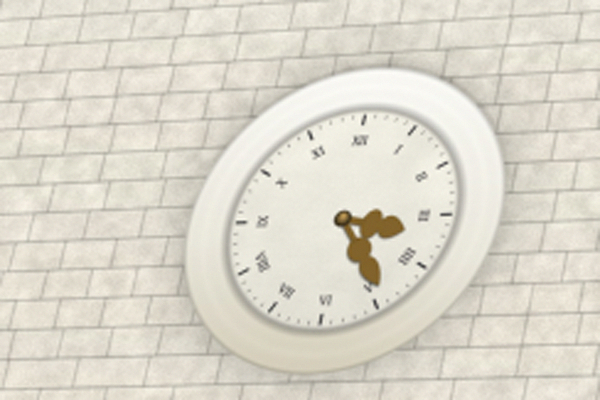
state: 3:24
